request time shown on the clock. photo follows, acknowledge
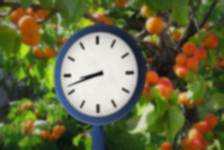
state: 8:42
